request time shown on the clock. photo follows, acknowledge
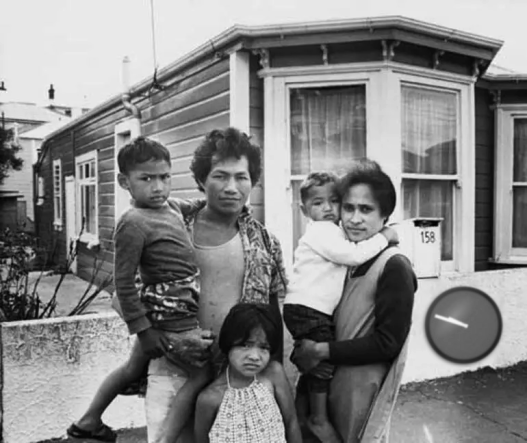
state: 9:48
